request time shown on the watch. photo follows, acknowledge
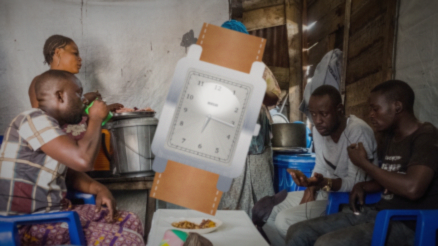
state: 6:16
